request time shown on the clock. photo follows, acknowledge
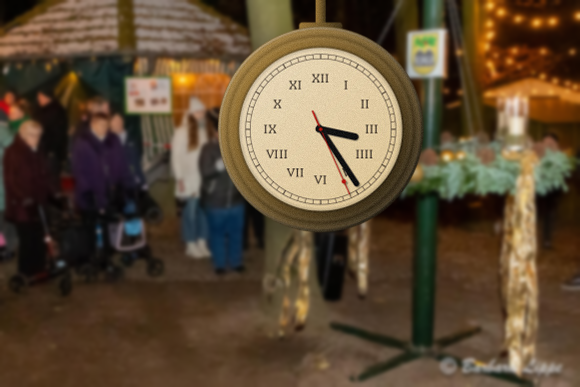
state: 3:24:26
